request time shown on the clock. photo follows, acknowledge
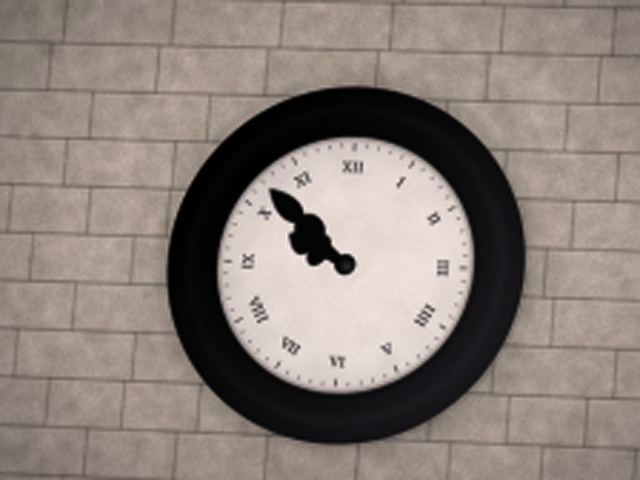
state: 9:52
